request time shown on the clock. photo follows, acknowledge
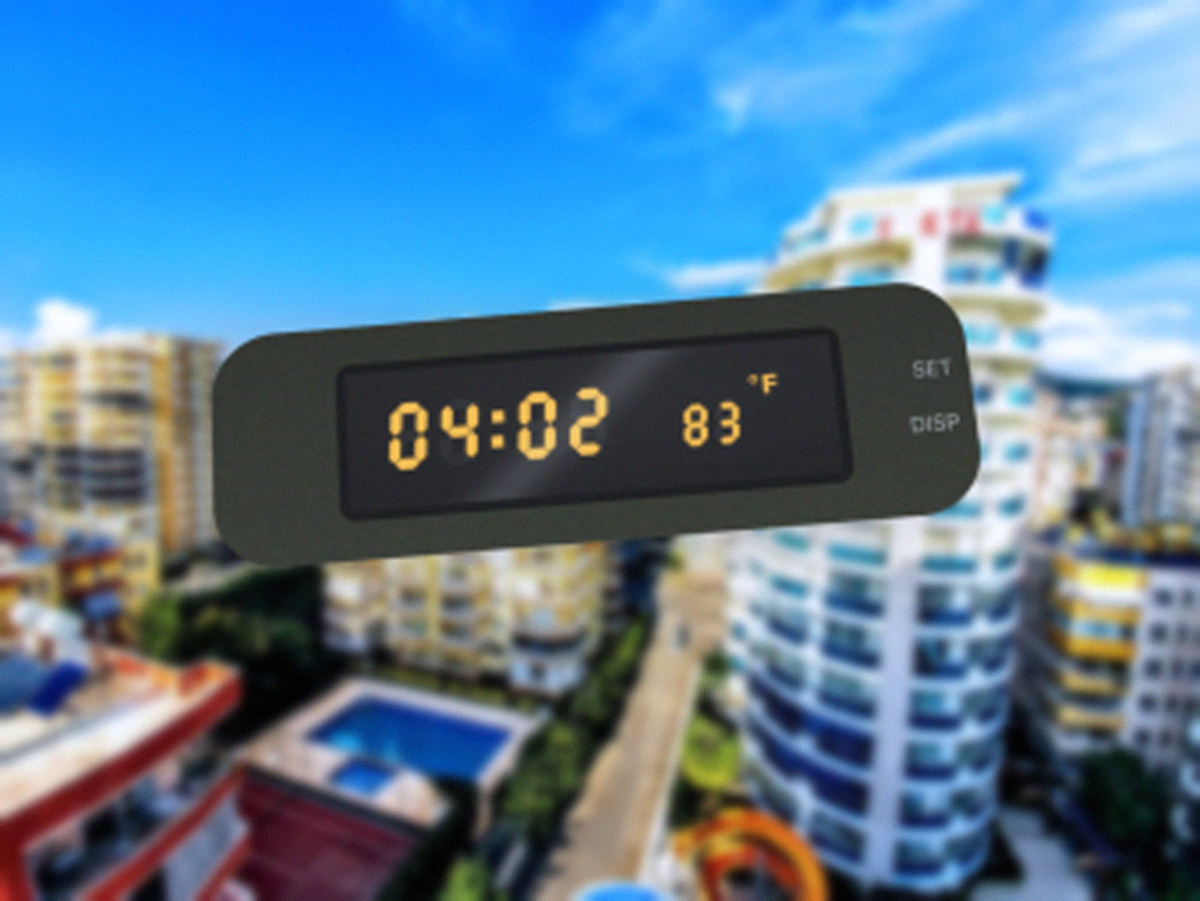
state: 4:02
